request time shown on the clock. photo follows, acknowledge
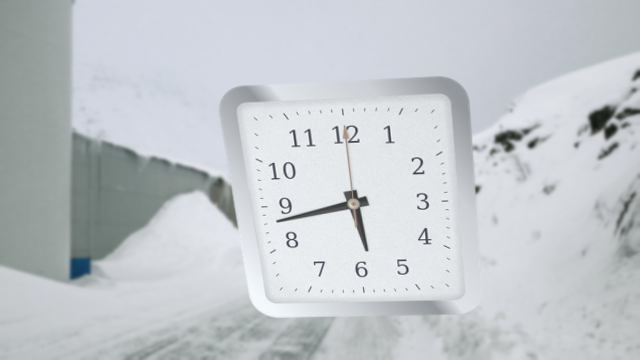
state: 5:43:00
